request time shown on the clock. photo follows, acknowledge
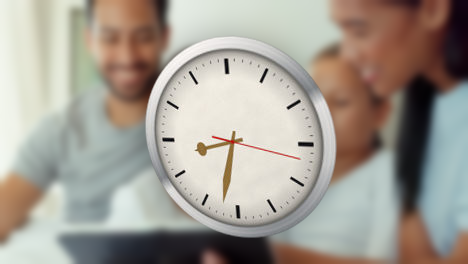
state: 8:32:17
